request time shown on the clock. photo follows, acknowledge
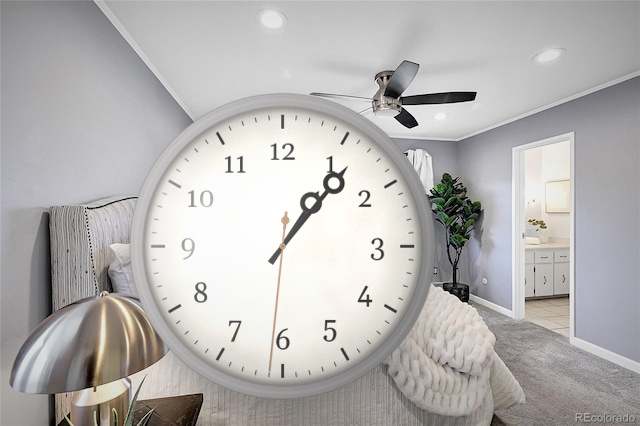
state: 1:06:31
